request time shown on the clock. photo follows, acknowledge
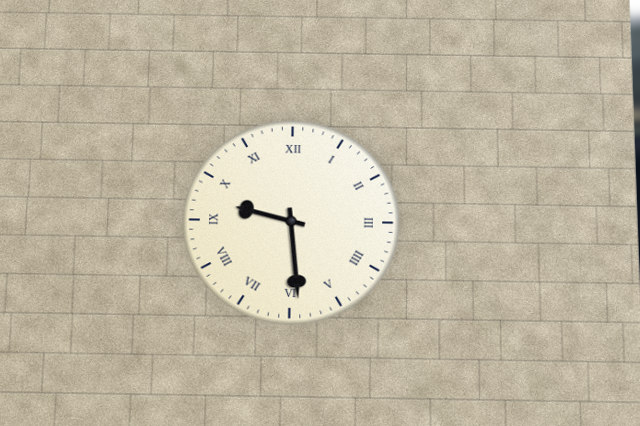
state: 9:29
